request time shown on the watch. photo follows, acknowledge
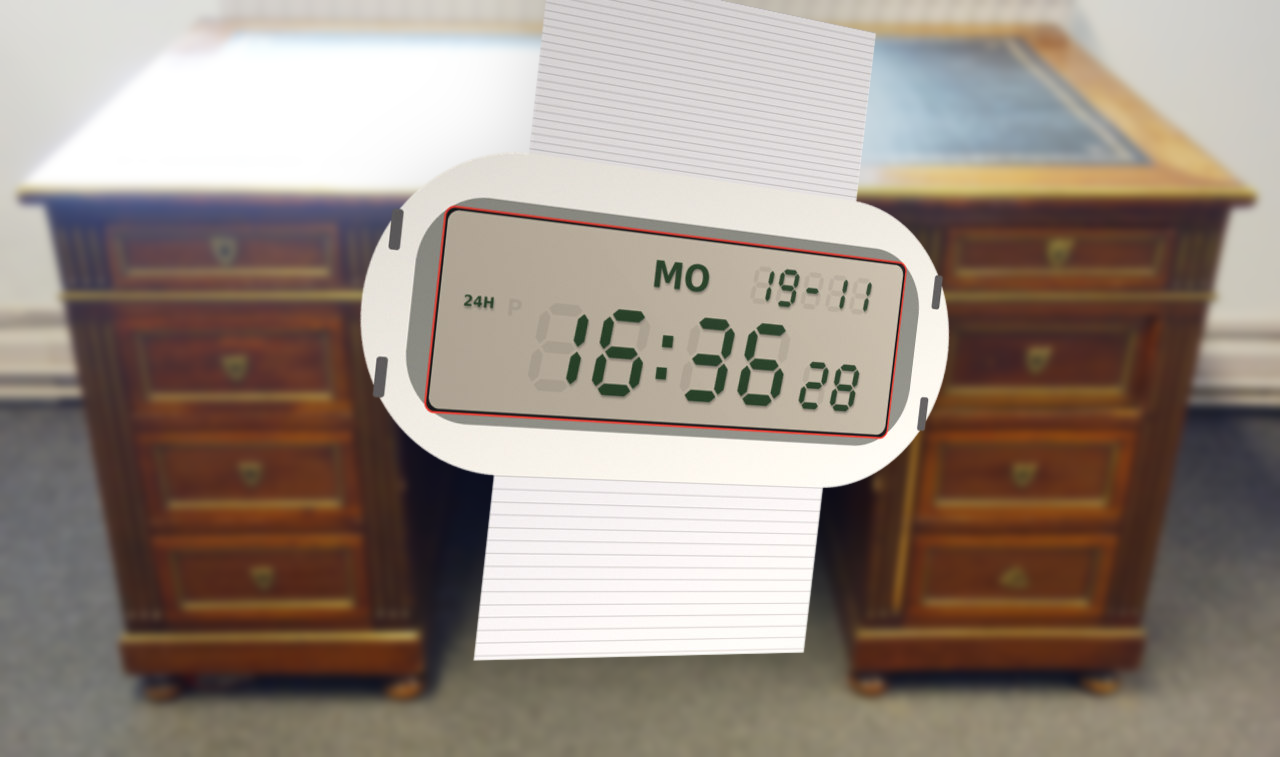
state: 16:36:28
